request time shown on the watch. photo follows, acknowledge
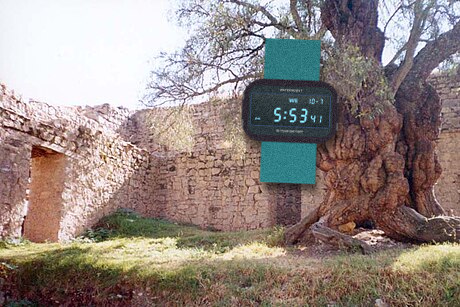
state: 5:53:41
